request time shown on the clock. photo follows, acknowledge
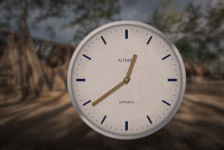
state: 12:39
